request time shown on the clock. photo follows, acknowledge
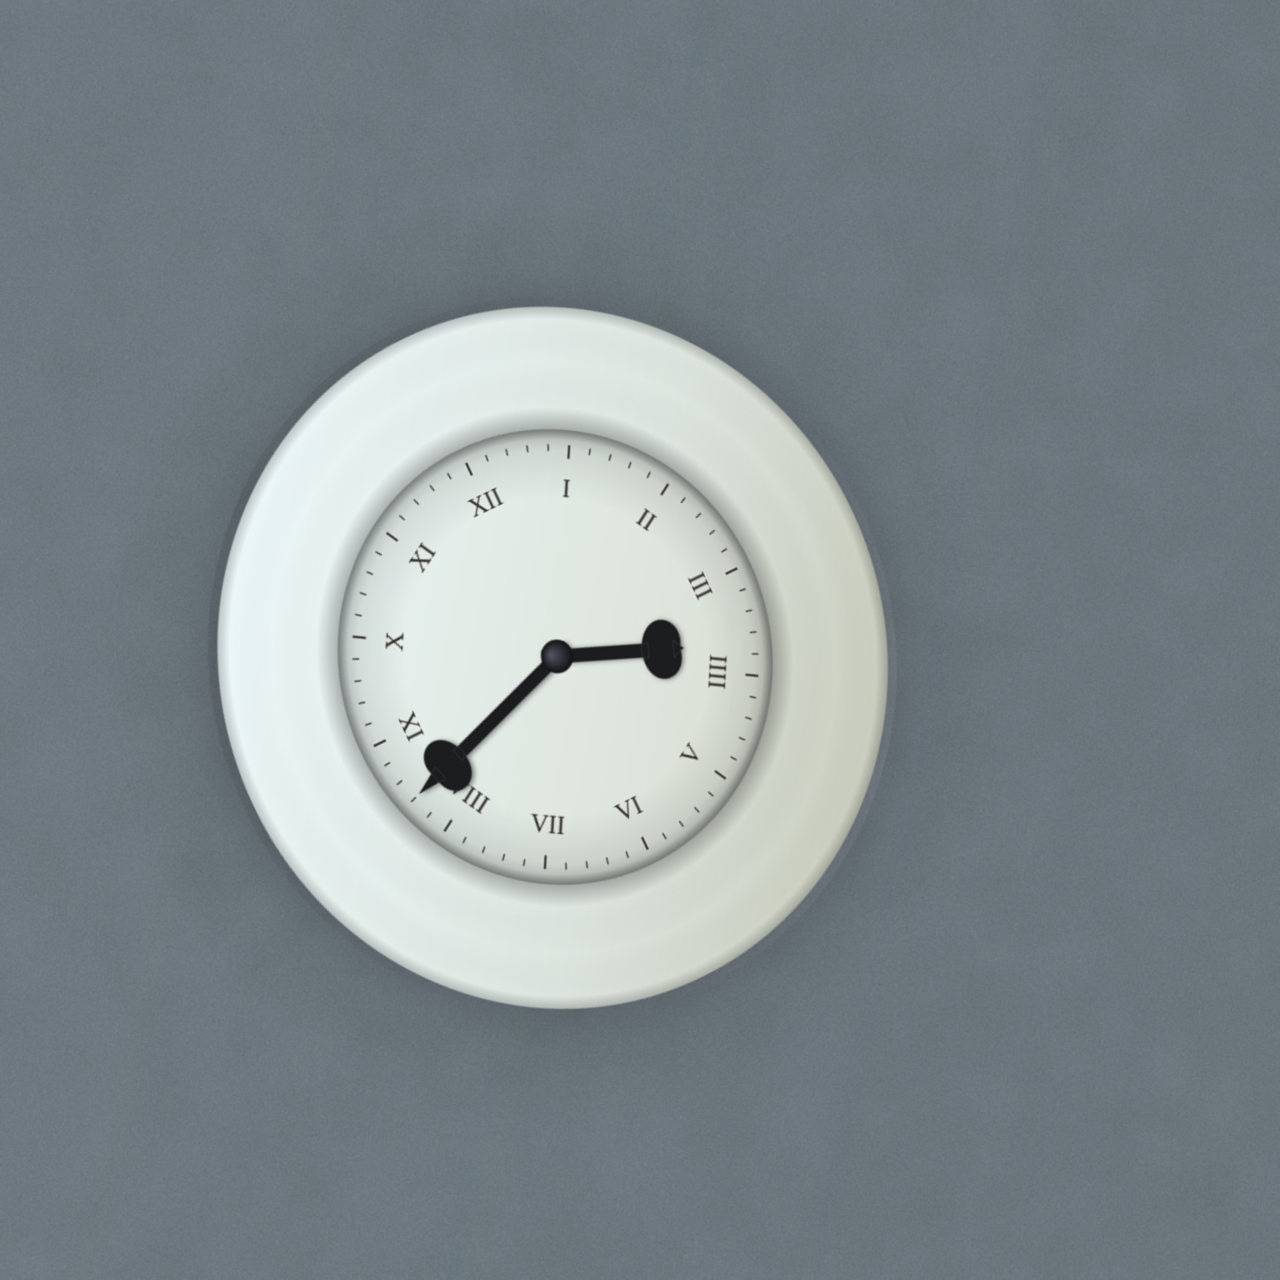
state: 3:42
